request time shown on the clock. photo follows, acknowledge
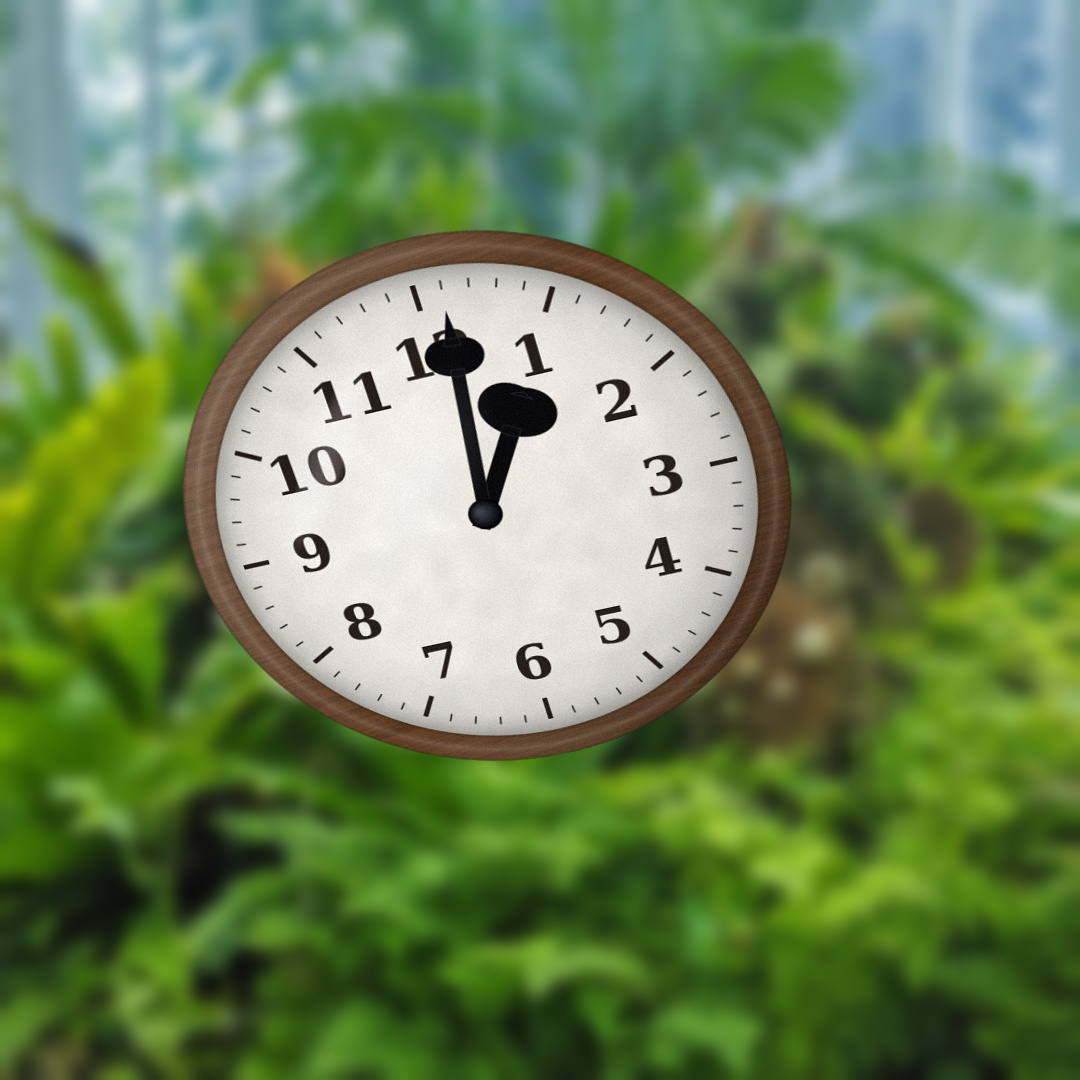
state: 1:01
